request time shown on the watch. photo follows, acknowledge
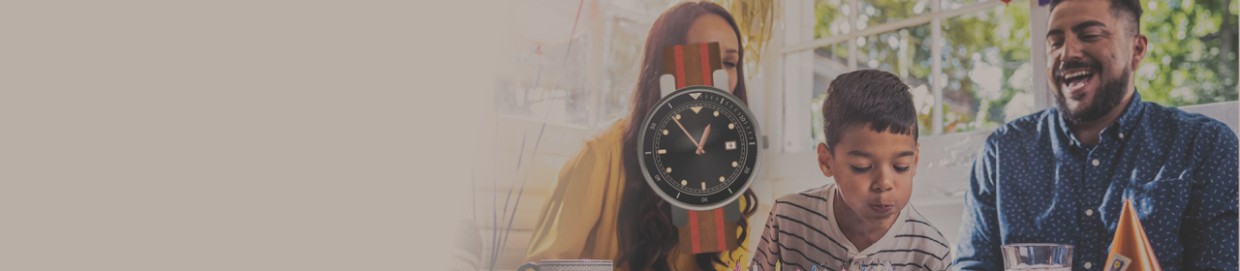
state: 12:54
